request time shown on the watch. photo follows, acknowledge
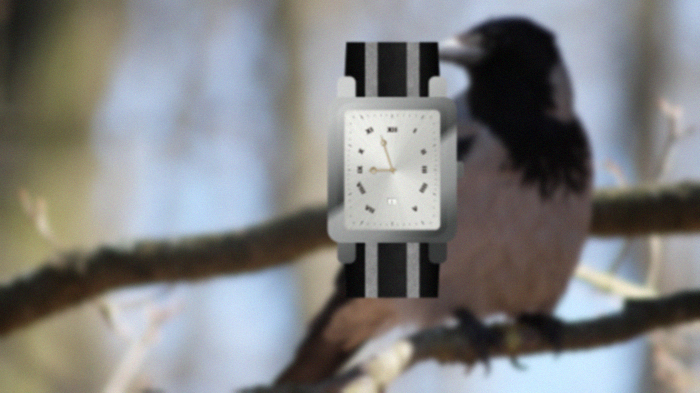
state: 8:57
